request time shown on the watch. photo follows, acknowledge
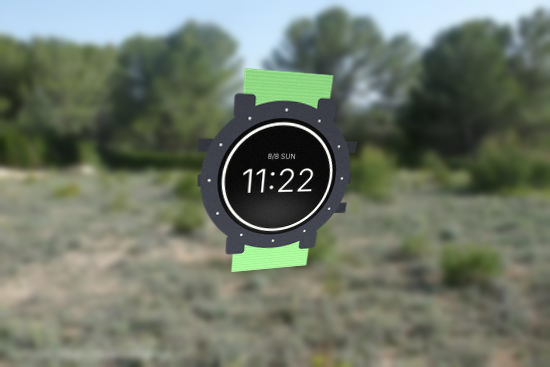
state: 11:22
